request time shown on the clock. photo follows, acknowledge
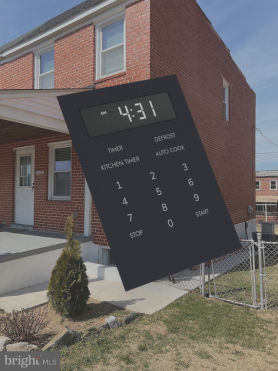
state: 4:31
